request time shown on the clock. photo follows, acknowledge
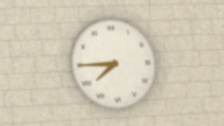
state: 7:45
